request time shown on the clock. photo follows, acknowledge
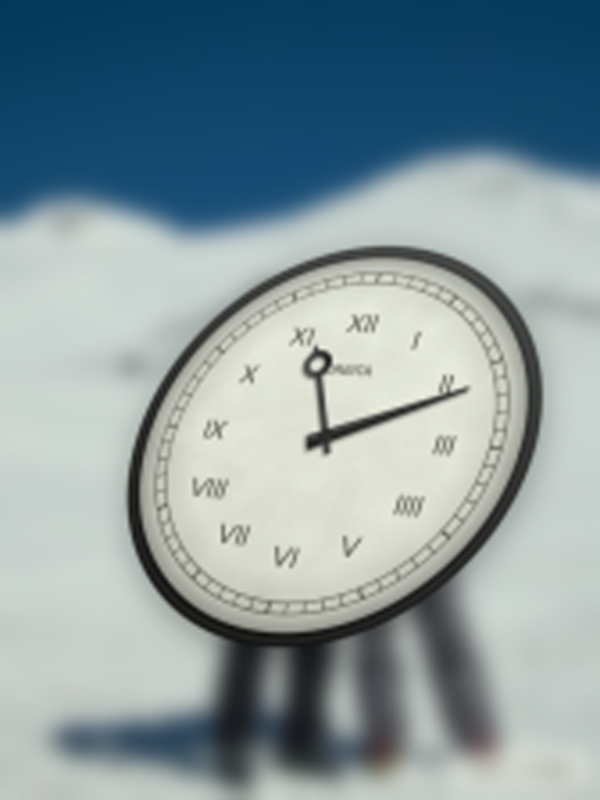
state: 11:11
